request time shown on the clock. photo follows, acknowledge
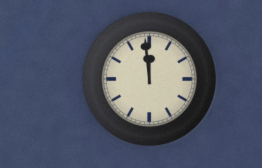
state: 11:59
